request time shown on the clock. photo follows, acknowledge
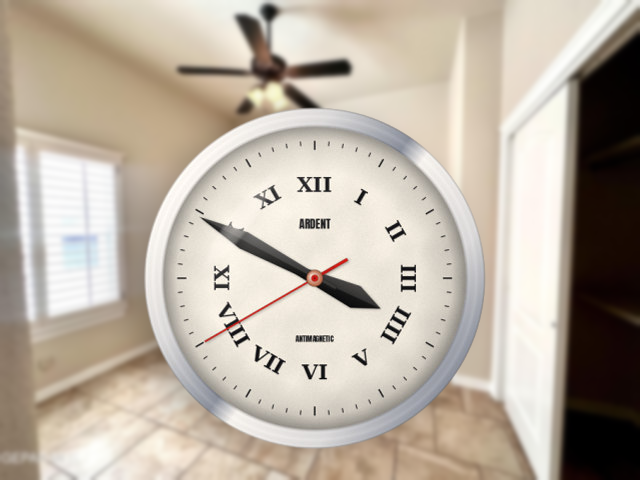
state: 3:49:40
